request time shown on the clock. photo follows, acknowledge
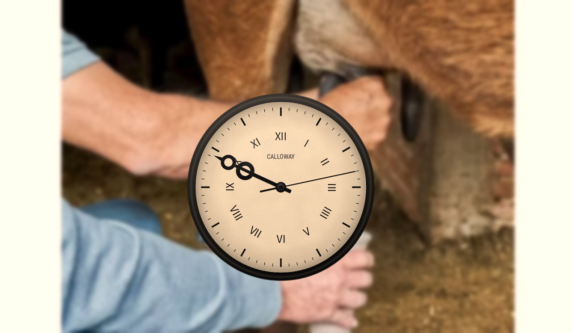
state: 9:49:13
